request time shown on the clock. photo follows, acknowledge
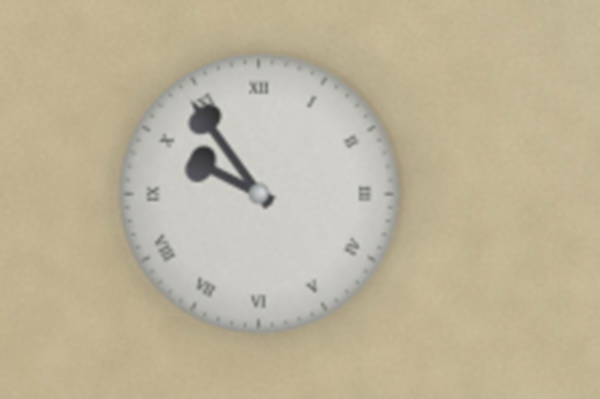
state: 9:54
